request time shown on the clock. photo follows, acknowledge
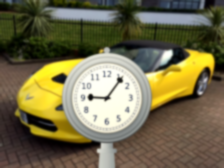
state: 9:06
